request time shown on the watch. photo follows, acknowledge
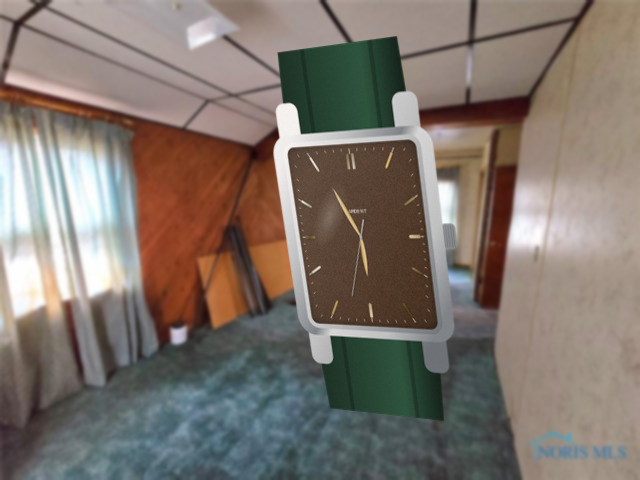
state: 5:55:33
